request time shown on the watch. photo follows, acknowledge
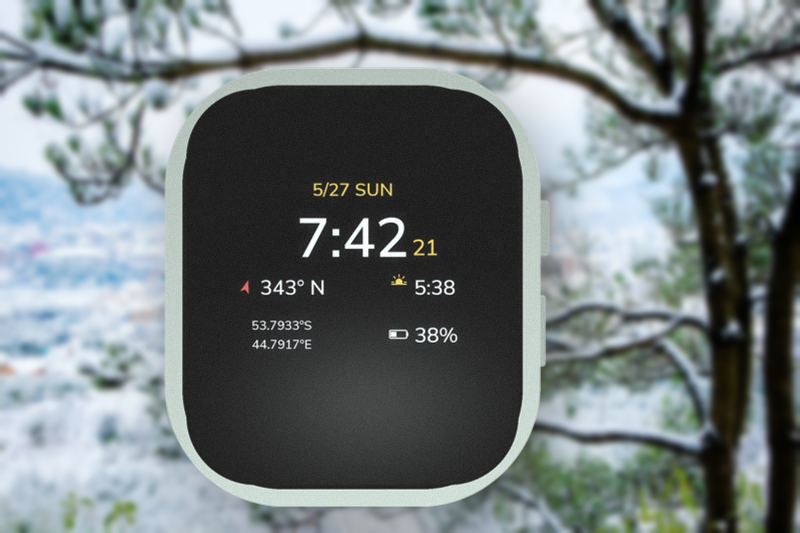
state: 7:42:21
